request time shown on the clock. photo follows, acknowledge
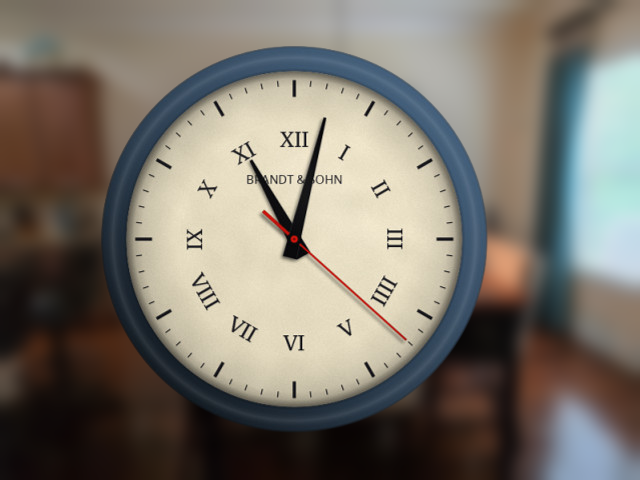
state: 11:02:22
